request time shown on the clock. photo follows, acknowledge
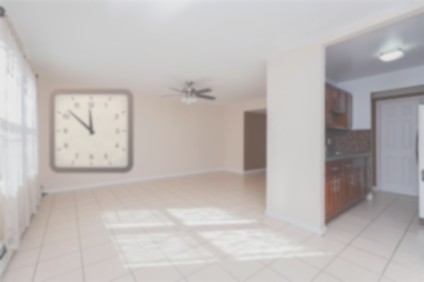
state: 11:52
